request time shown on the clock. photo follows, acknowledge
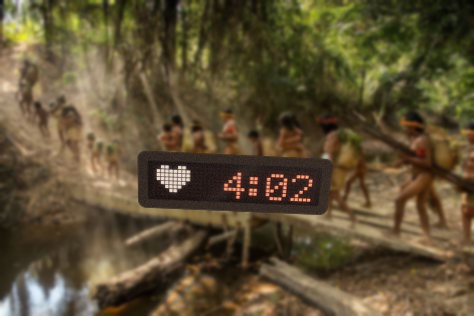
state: 4:02
